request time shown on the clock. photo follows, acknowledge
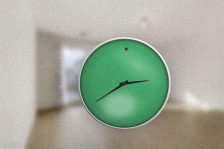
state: 2:39
